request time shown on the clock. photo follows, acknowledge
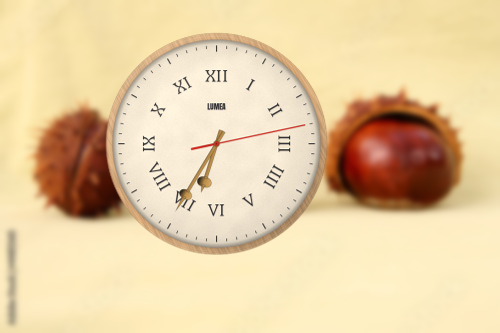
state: 6:35:13
